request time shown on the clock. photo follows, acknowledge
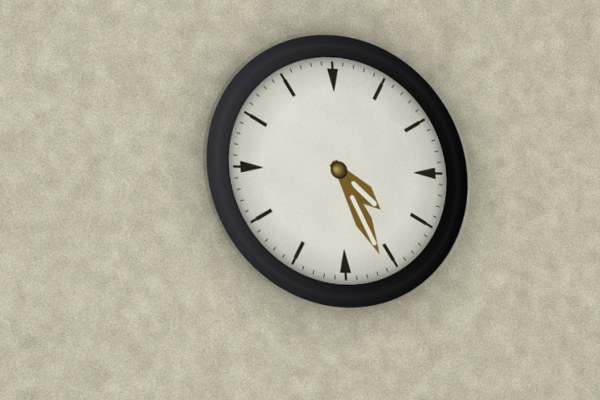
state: 4:26
